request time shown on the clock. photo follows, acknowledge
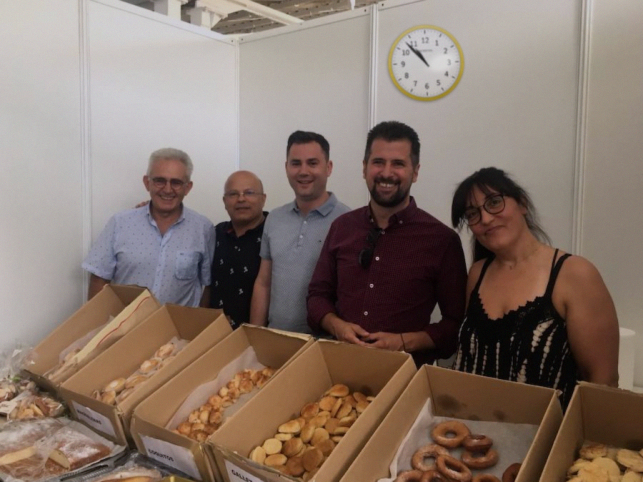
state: 10:53
